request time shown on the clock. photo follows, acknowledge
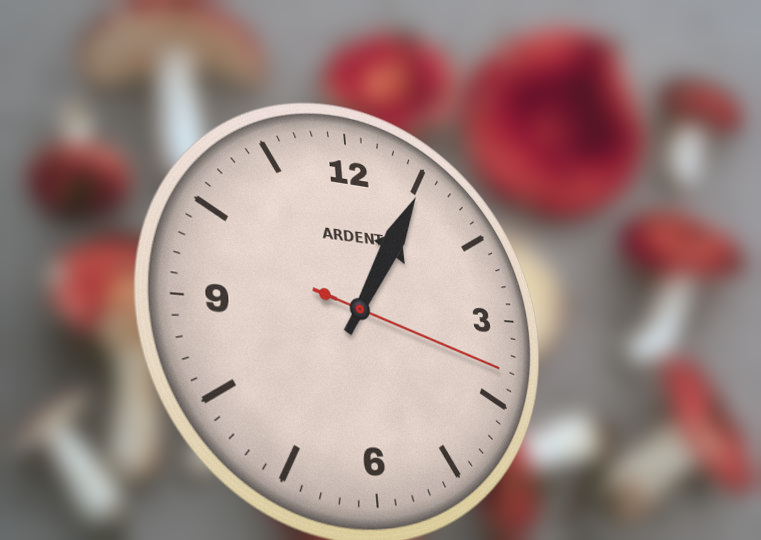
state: 1:05:18
